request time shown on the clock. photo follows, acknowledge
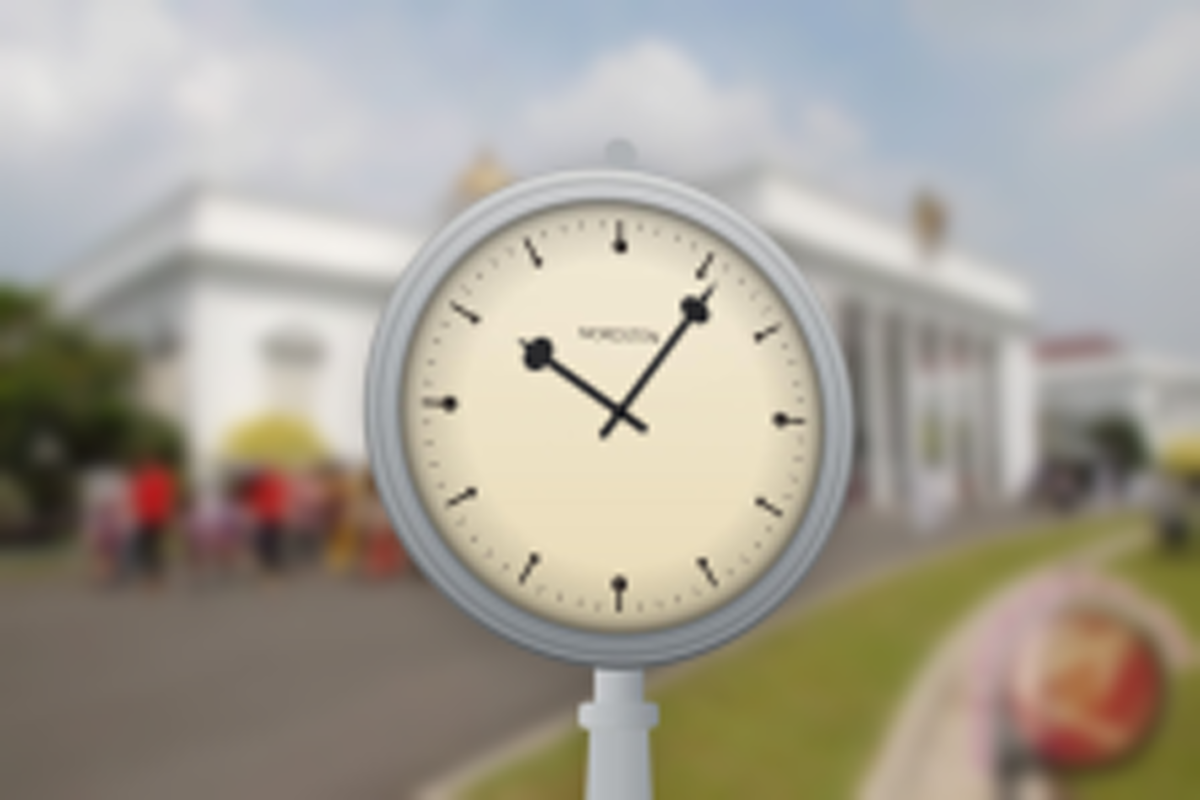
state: 10:06
